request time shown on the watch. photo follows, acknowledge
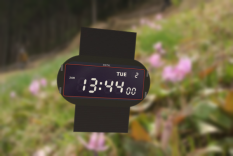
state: 13:44:00
